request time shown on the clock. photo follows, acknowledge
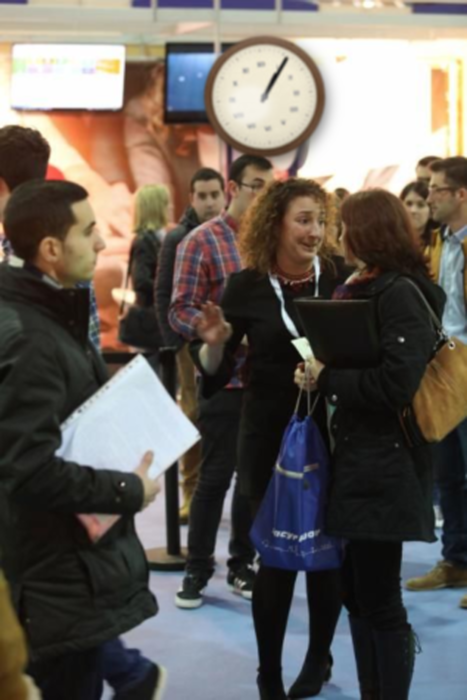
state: 1:06
